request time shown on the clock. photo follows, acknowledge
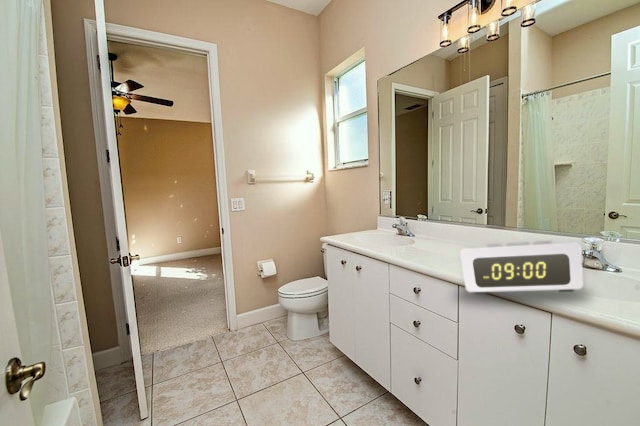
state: 9:00
